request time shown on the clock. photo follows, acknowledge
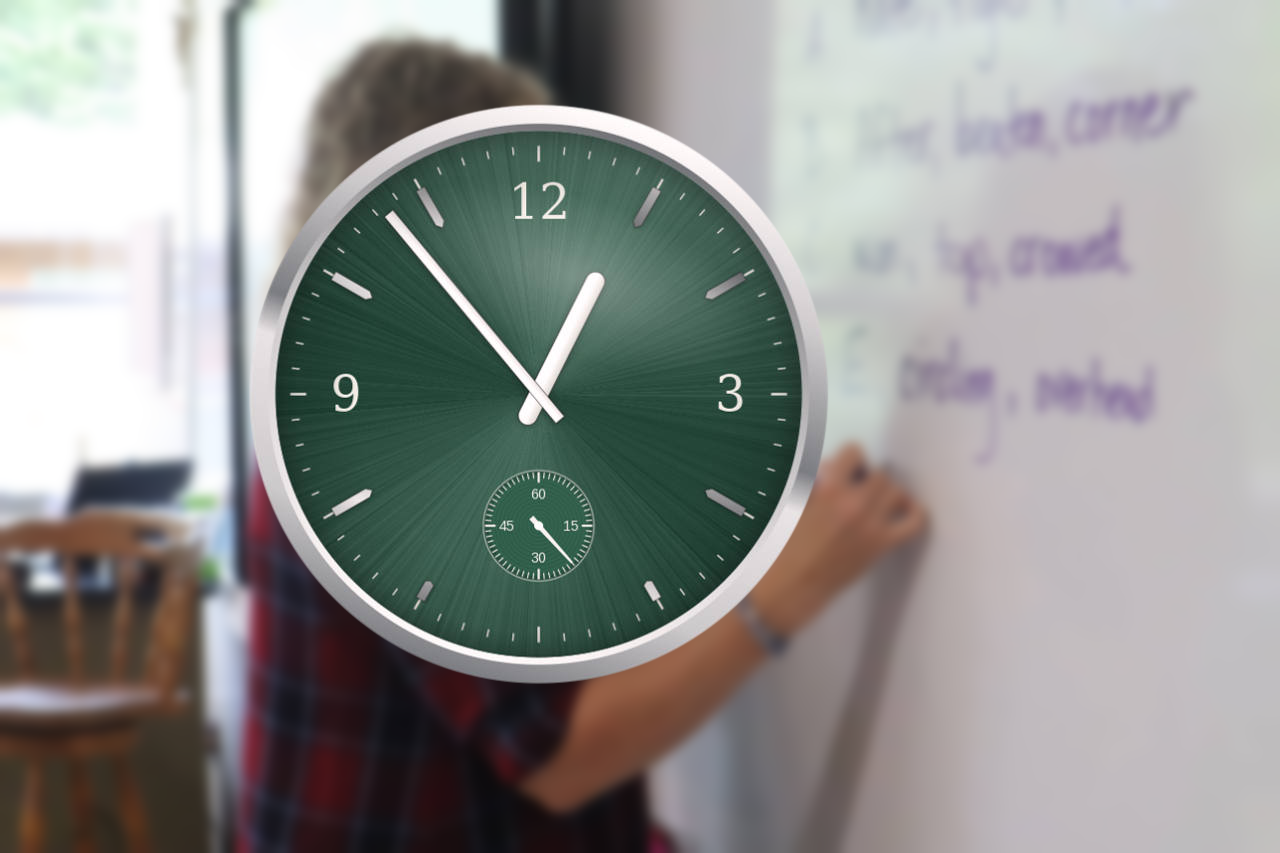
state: 12:53:23
